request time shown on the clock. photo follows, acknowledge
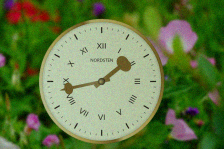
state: 1:43
